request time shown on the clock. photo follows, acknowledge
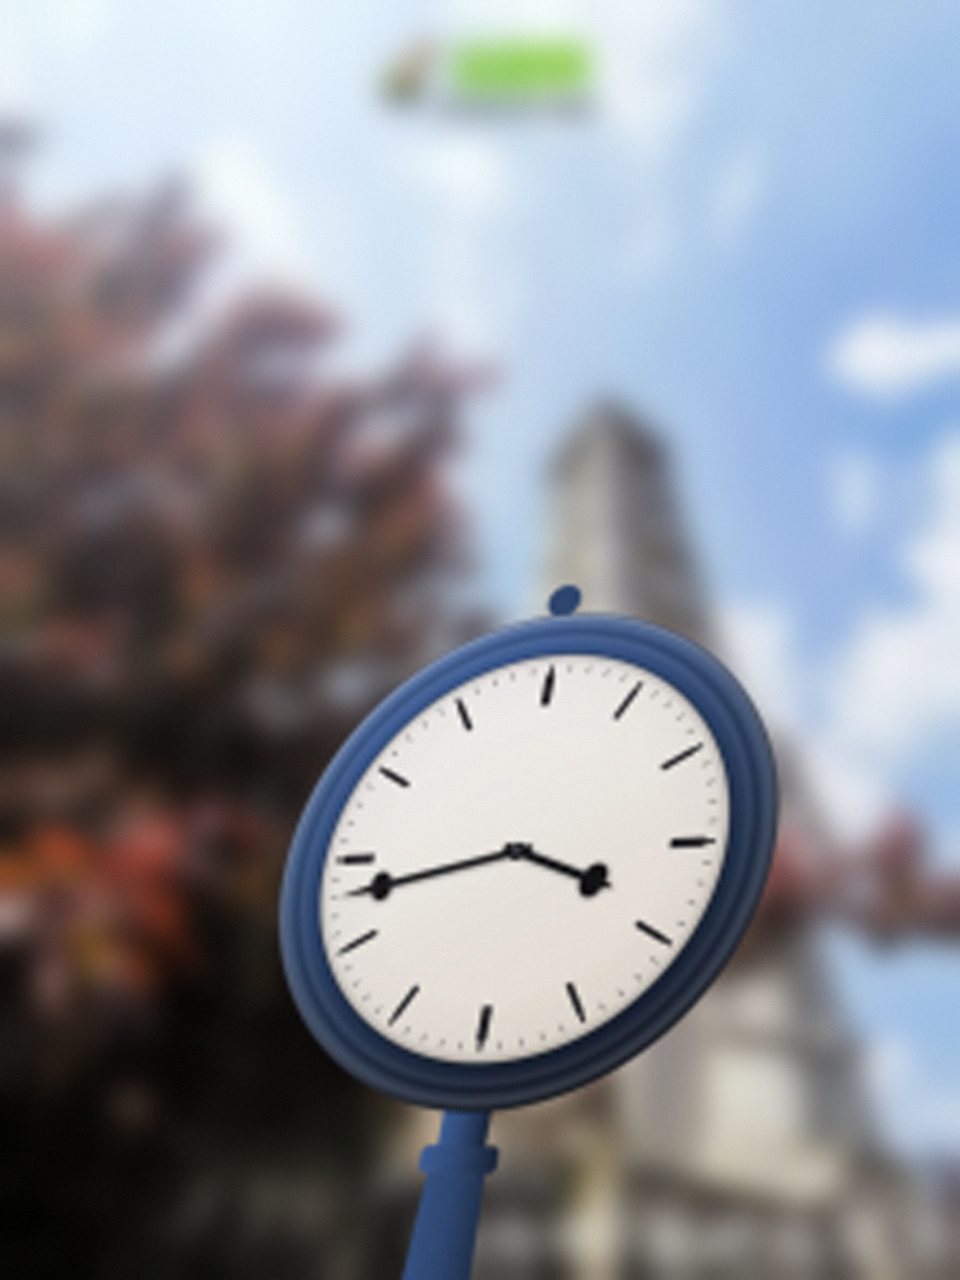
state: 3:43
